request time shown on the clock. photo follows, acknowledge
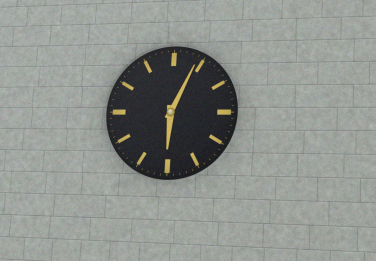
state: 6:04
